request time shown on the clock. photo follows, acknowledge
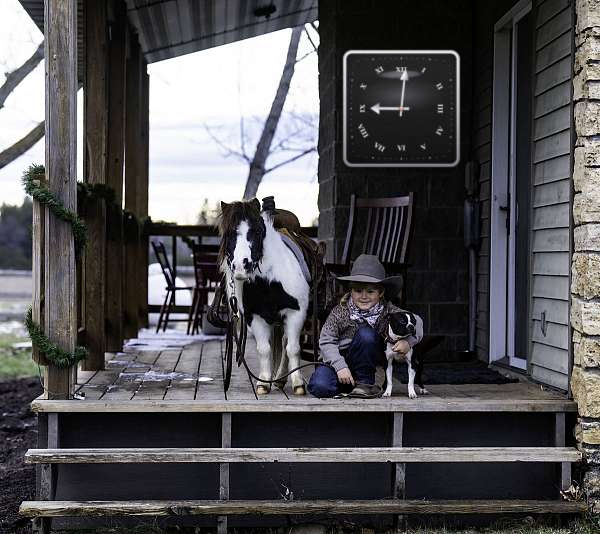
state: 9:01
